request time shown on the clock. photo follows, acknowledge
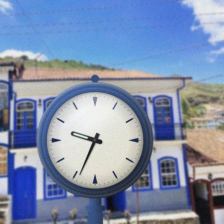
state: 9:34
